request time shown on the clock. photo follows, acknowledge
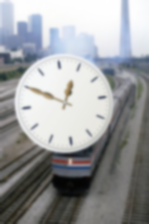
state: 12:50
